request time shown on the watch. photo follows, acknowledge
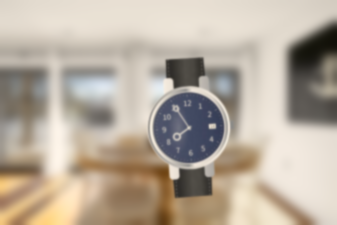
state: 7:55
